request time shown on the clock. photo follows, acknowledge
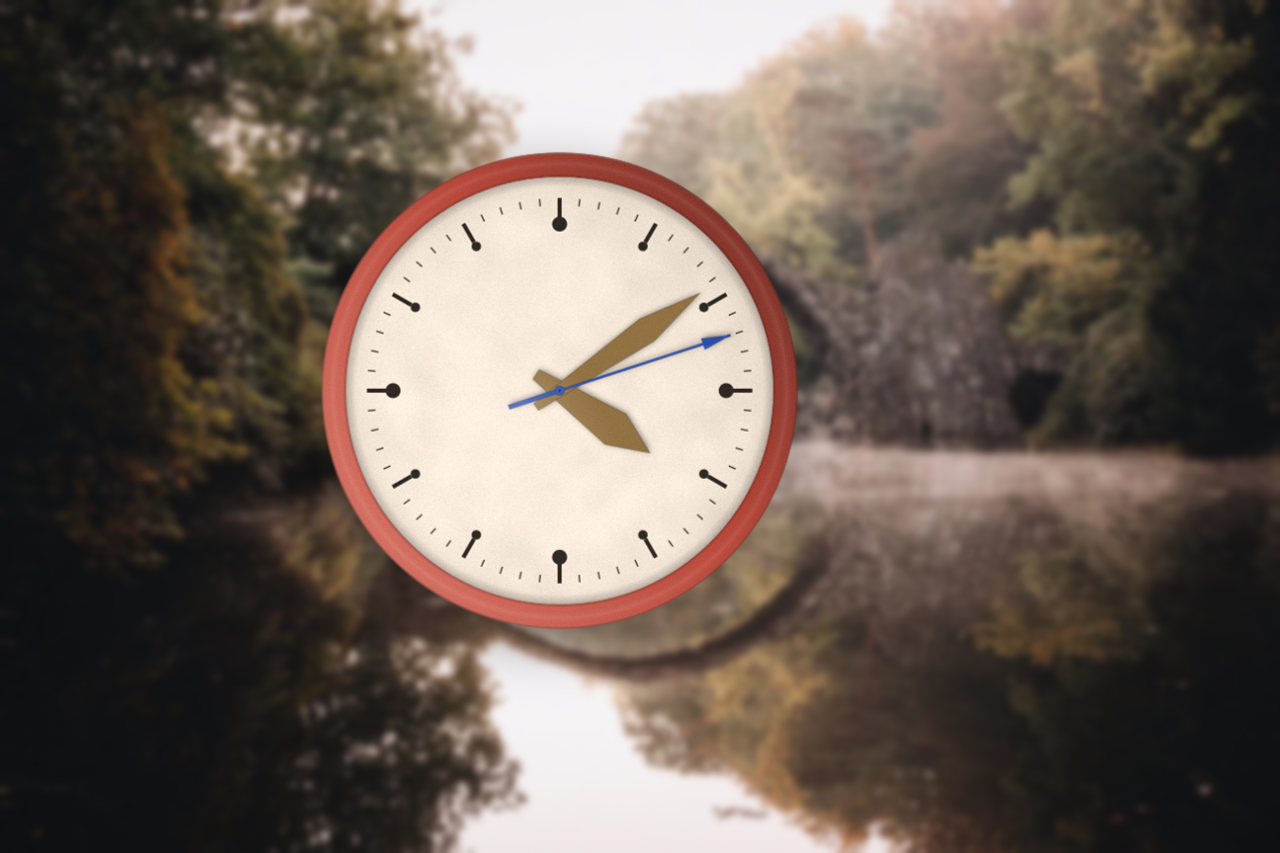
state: 4:09:12
